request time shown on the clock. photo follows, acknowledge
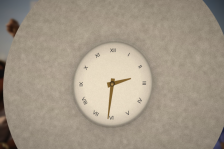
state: 2:31
